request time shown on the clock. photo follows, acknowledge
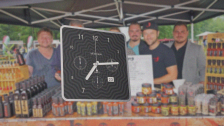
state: 7:14
